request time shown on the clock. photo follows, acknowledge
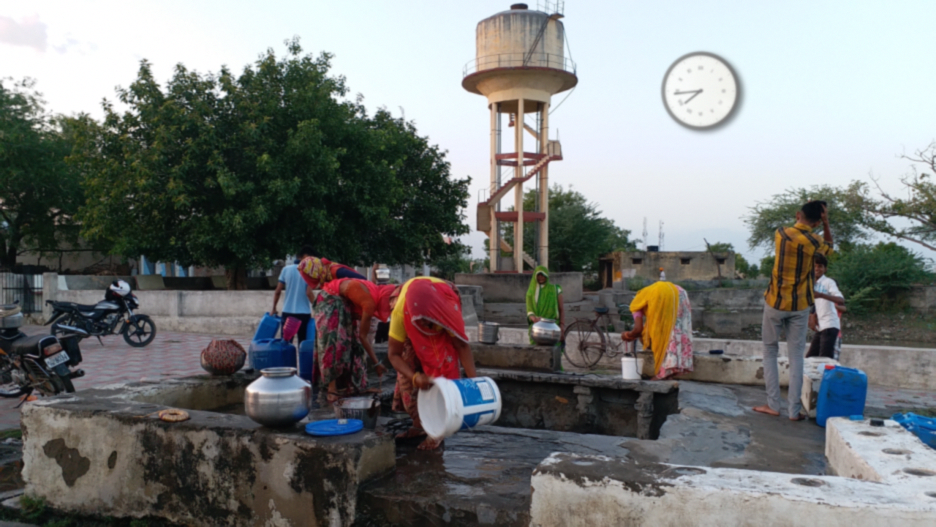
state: 7:44
